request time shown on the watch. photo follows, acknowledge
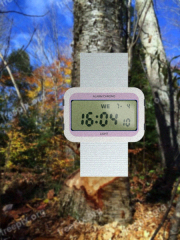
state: 16:04:10
